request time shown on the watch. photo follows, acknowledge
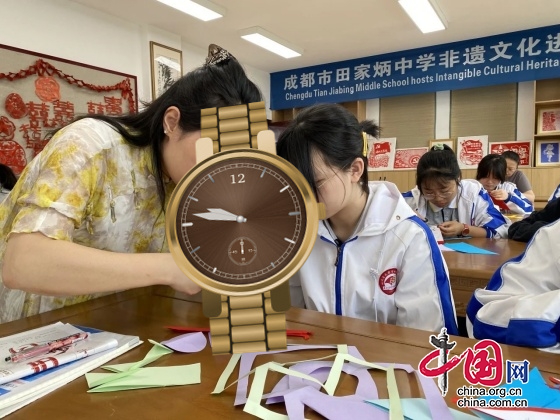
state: 9:47
